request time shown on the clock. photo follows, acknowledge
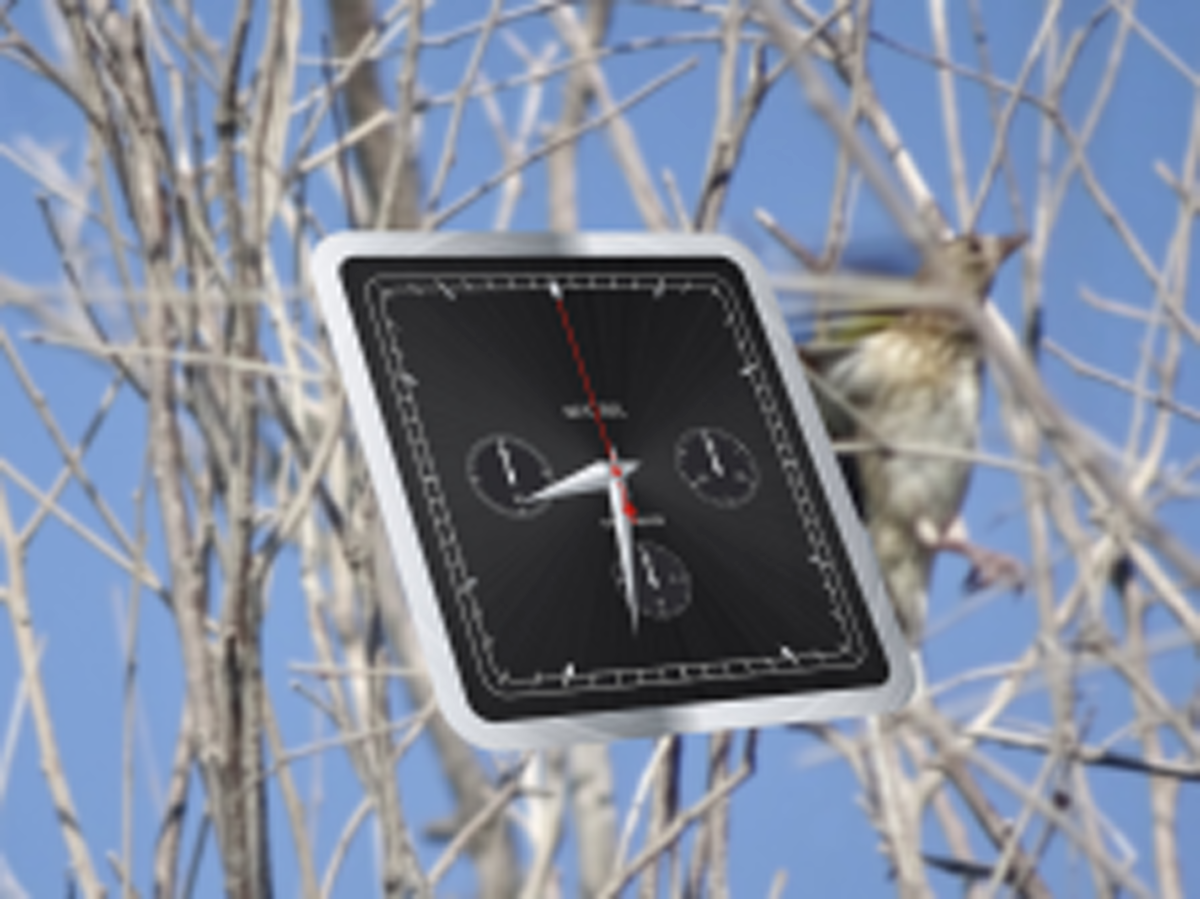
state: 8:32
